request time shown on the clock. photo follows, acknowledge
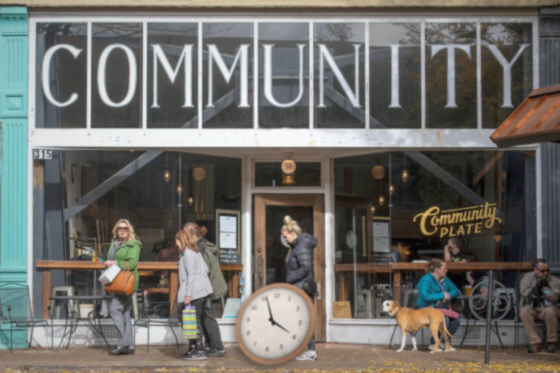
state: 3:56
